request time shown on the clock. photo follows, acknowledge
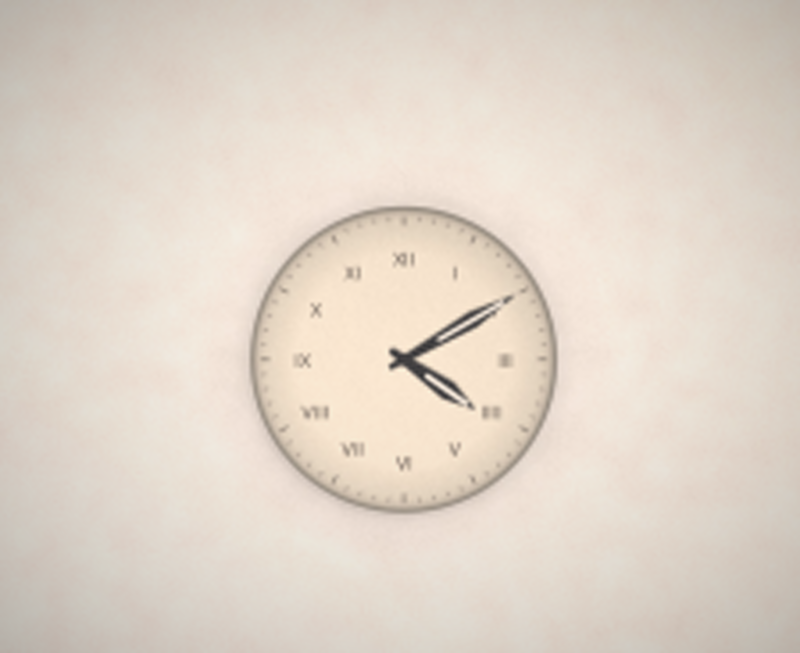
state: 4:10
